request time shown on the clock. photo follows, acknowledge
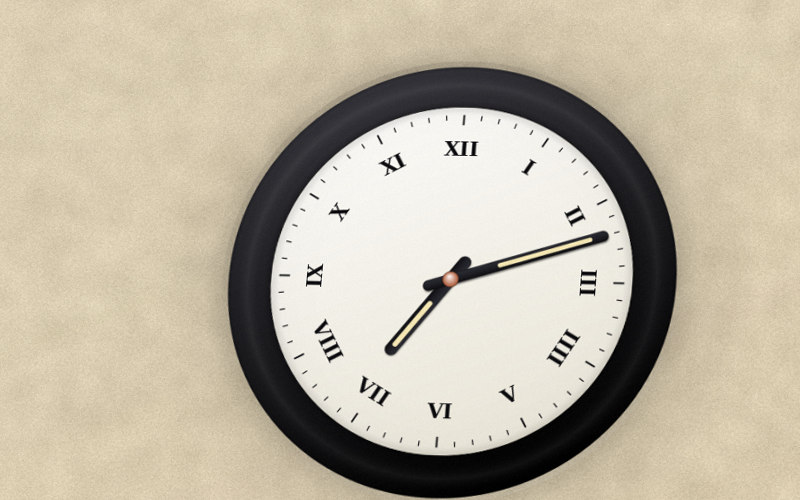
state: 7:12
